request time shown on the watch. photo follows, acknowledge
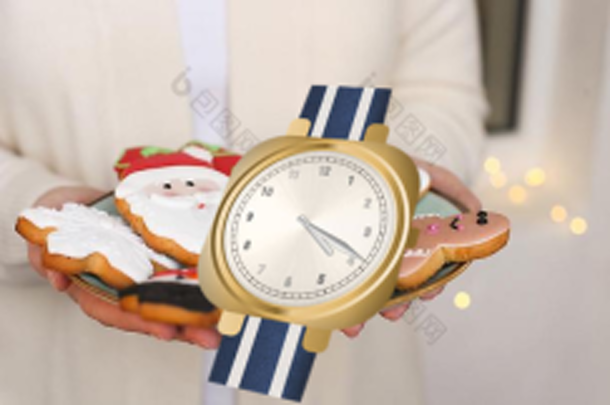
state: 4:19
